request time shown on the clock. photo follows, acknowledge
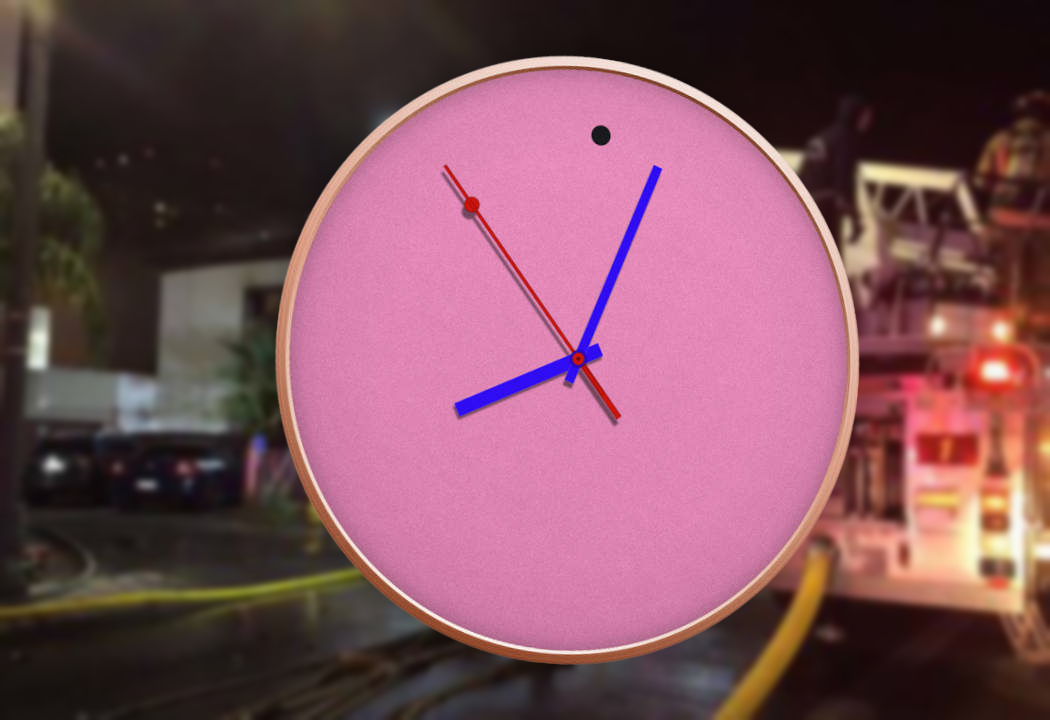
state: 8:02:53
